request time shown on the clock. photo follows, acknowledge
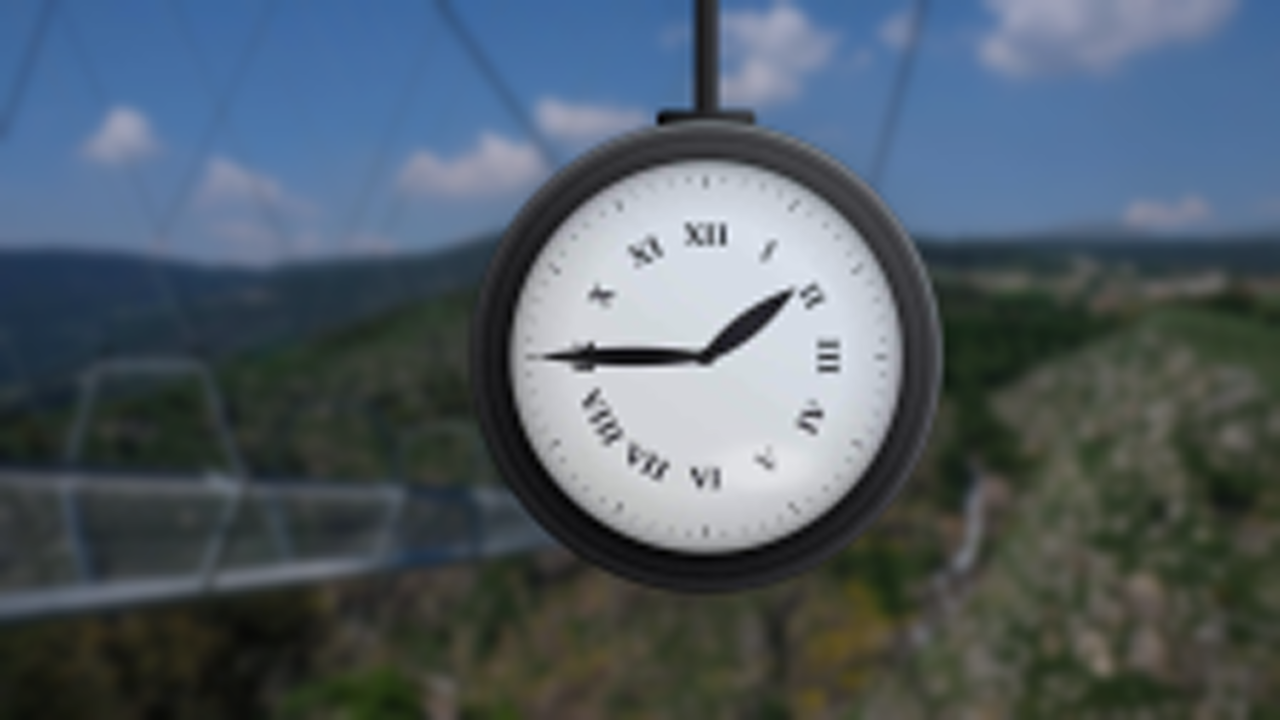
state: 1:45
